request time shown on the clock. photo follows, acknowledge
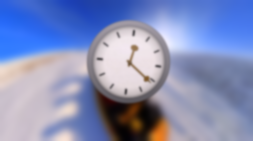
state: 12:21
